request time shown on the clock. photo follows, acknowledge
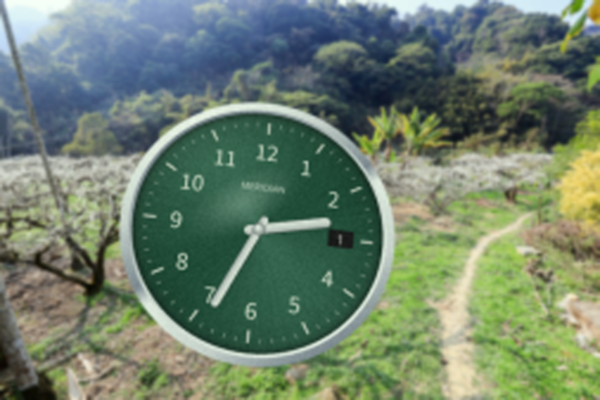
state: 2:34
